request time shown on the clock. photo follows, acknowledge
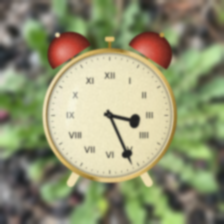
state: 3:26
